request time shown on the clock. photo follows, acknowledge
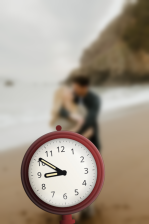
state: 8:51
